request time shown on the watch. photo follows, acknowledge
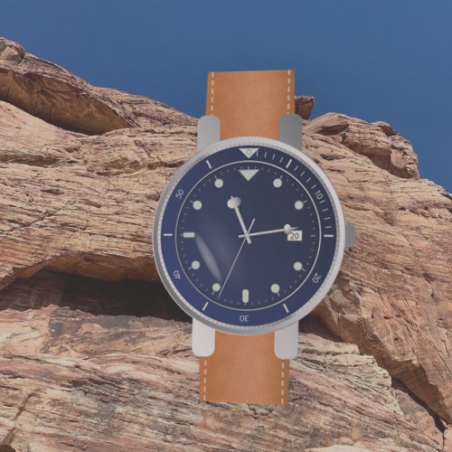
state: 11:13:34
